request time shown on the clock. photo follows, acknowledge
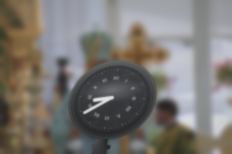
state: 8:39
